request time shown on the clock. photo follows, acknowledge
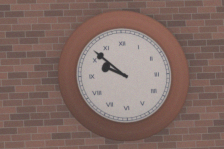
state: 9:52
